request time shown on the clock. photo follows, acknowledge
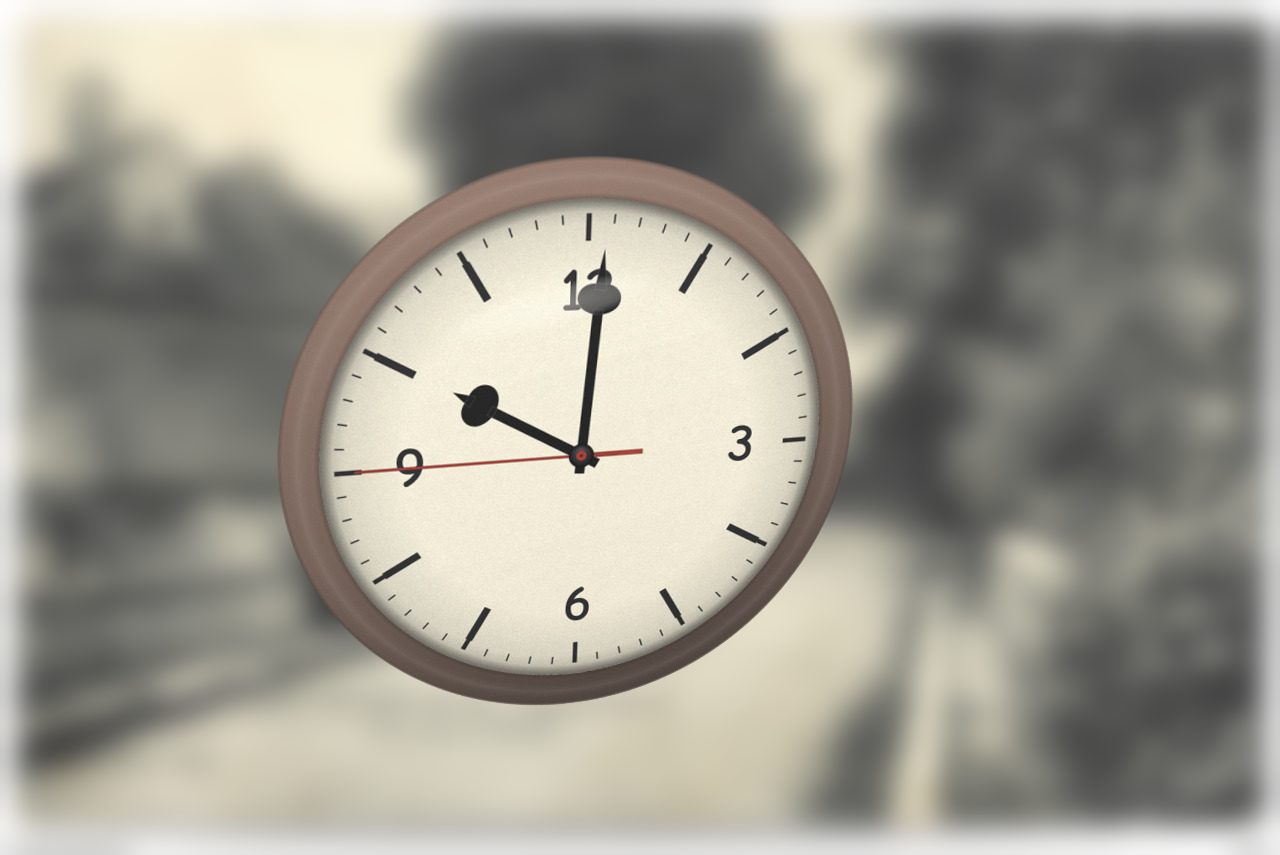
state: 10:00:45
